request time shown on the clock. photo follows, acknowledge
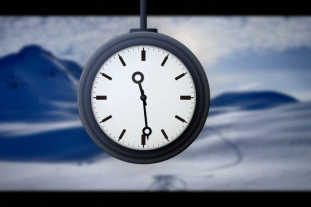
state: 11:29
